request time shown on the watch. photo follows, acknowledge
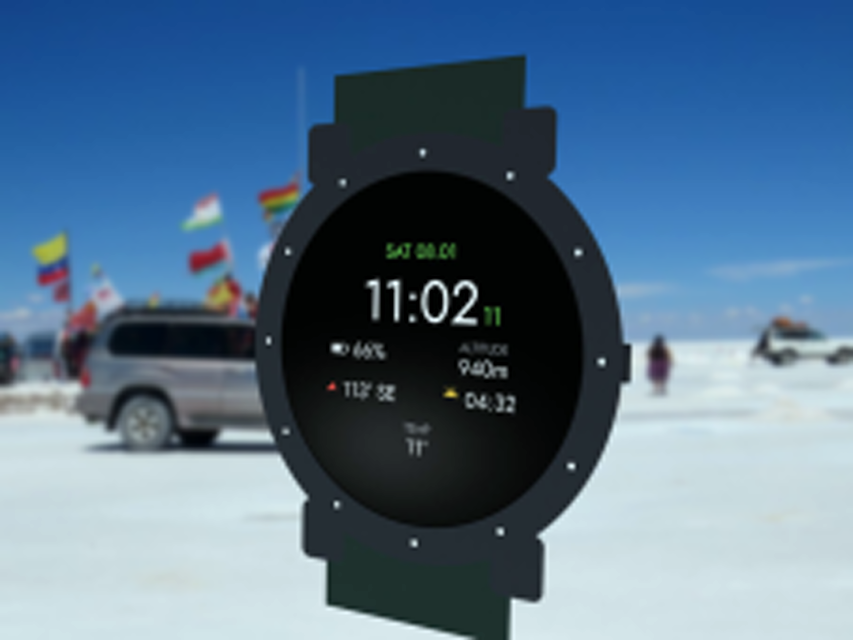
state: 11:02
